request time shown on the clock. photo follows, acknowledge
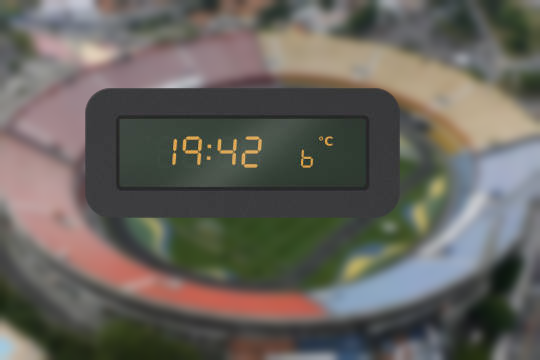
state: 19:42
